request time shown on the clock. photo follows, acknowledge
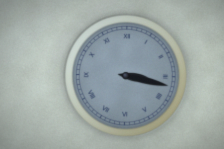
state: 3:17
